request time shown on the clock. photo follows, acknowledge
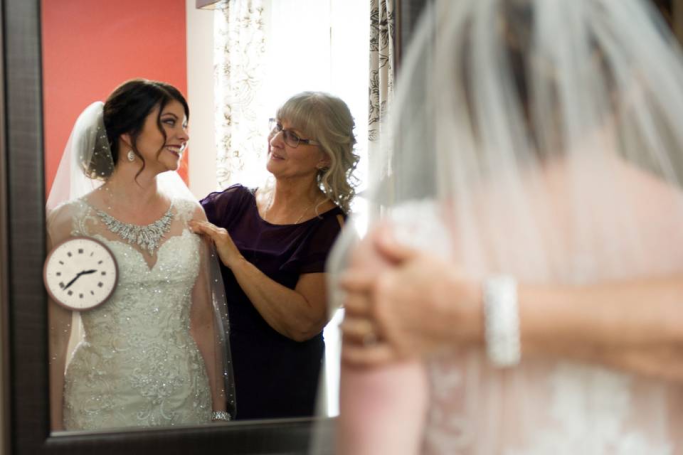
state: 2:38
